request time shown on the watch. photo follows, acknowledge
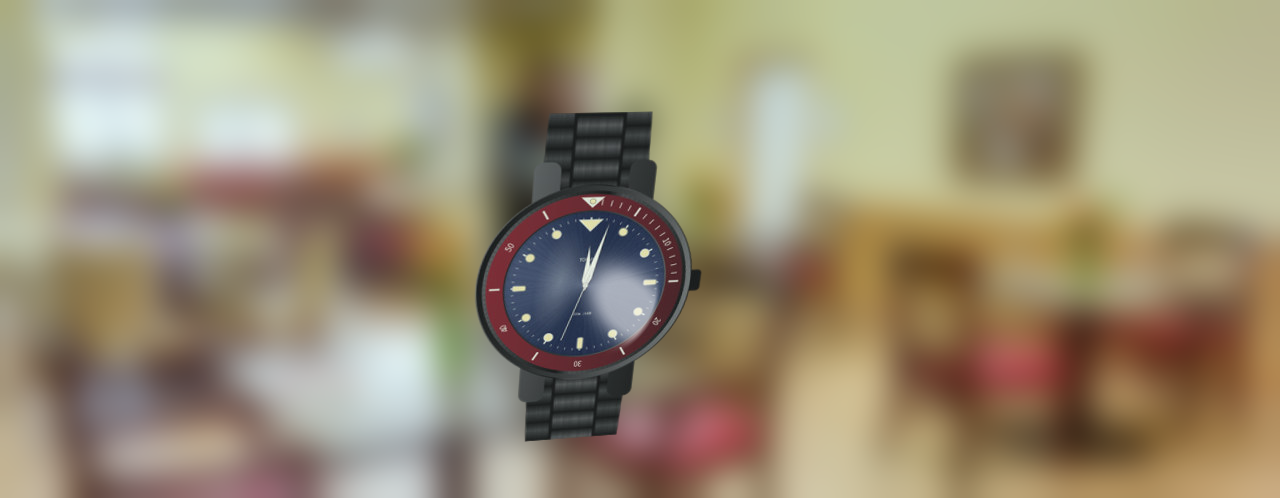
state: 12:02:33
